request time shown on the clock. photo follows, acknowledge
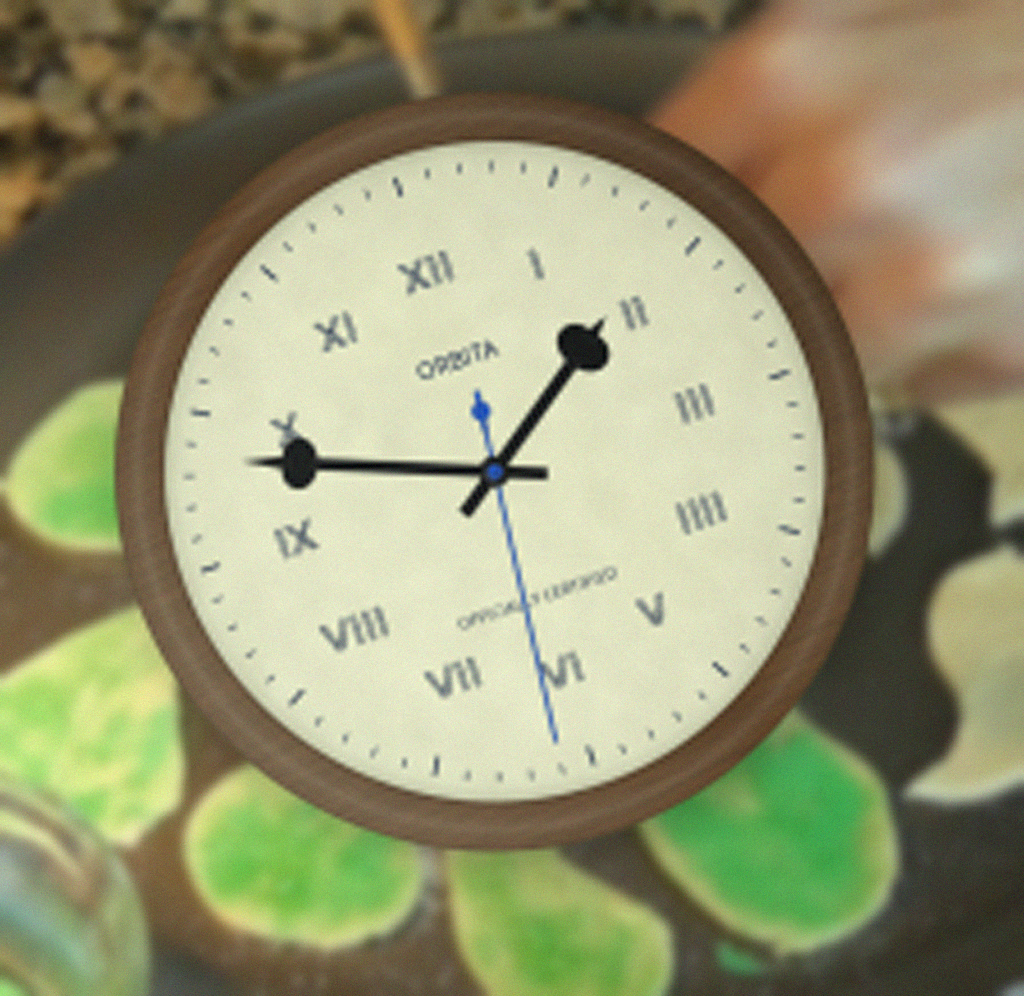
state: 1:48:31
